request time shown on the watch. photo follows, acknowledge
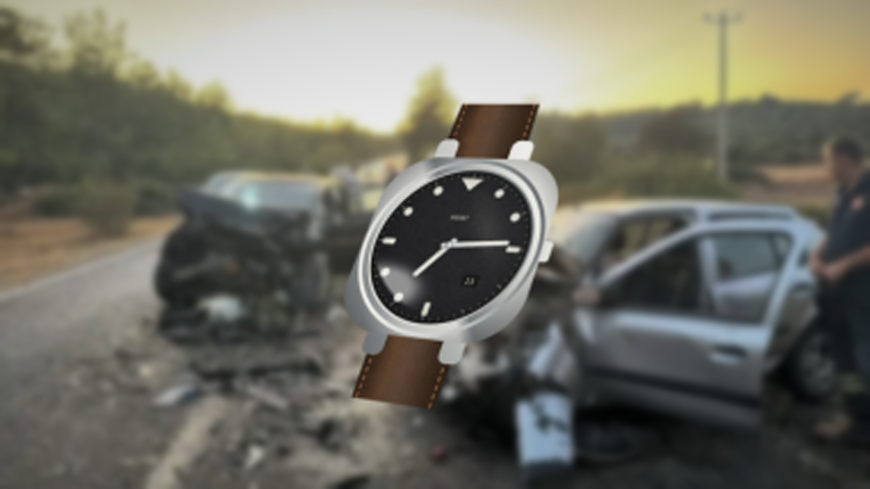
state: 7:14
